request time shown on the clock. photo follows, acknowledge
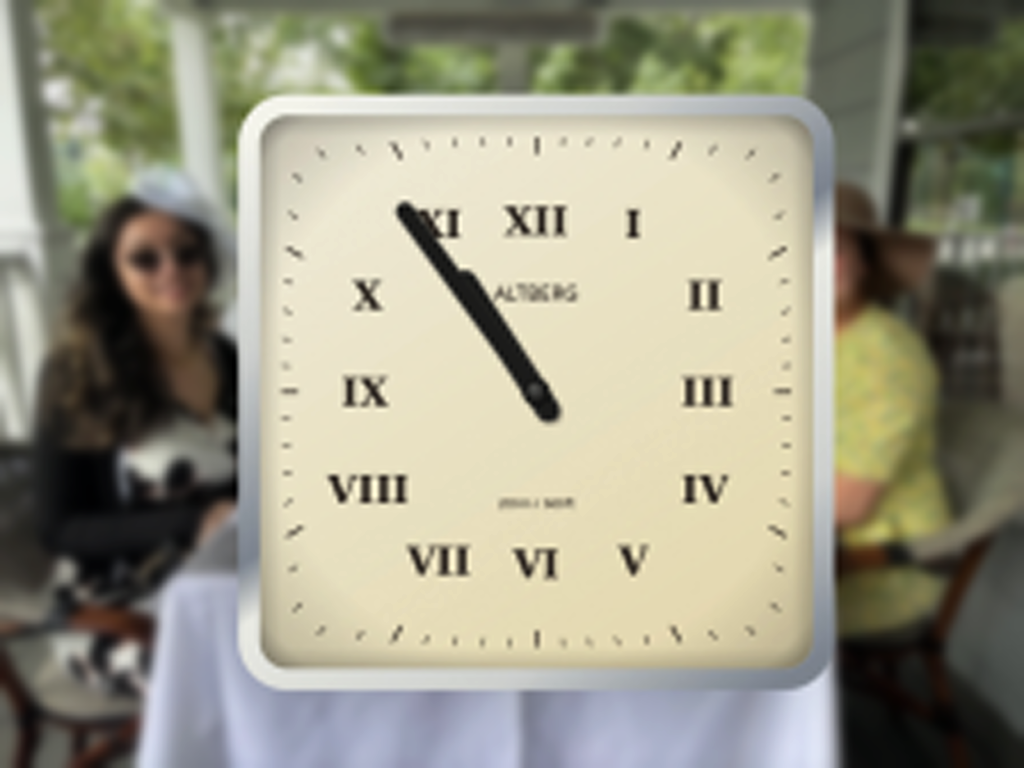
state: 10:54
